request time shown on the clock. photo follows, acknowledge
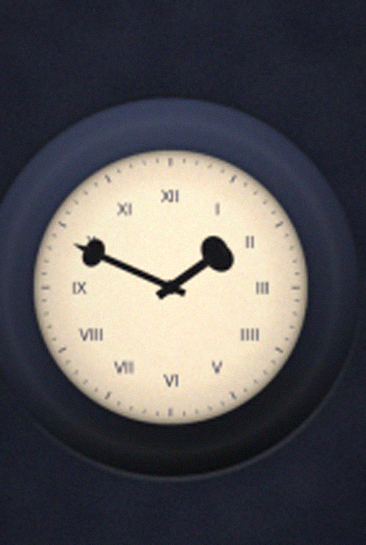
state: 1:49
